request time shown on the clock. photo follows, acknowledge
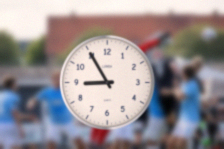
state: 8:55
